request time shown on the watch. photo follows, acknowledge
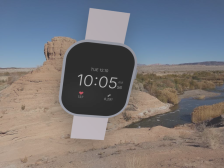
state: 10:05
